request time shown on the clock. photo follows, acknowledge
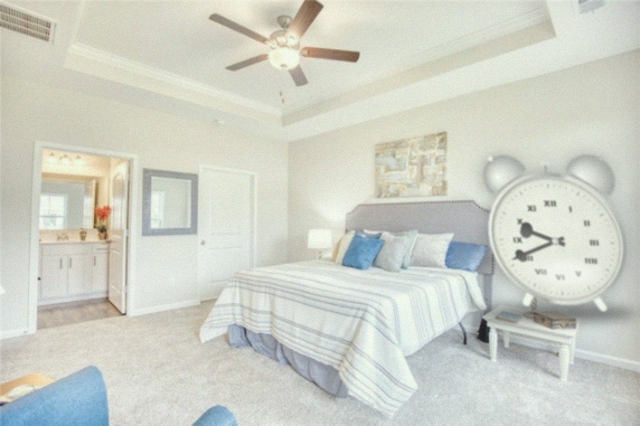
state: 9:41
